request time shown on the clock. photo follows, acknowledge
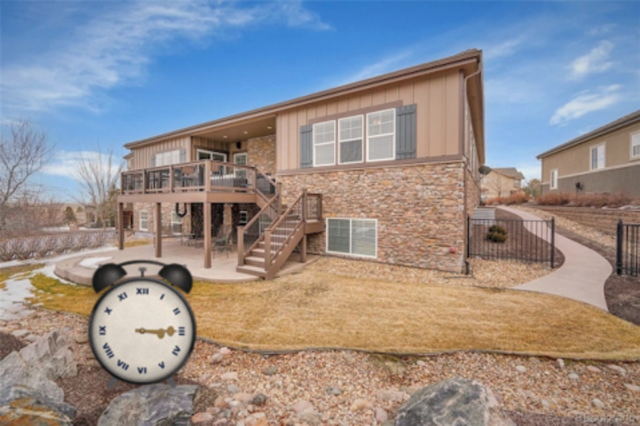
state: 3:15
